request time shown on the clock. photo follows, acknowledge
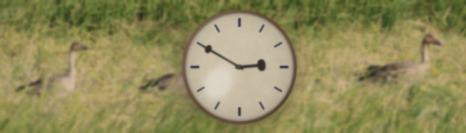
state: 2:50
